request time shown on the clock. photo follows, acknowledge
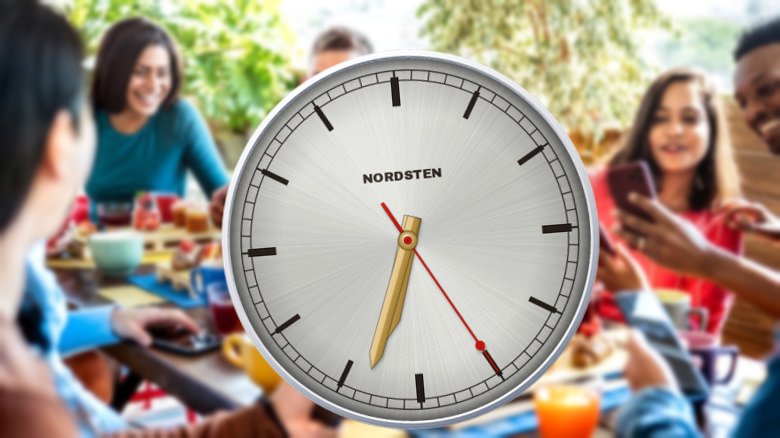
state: 6:33:25
